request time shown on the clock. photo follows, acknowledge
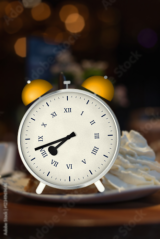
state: 7:42
